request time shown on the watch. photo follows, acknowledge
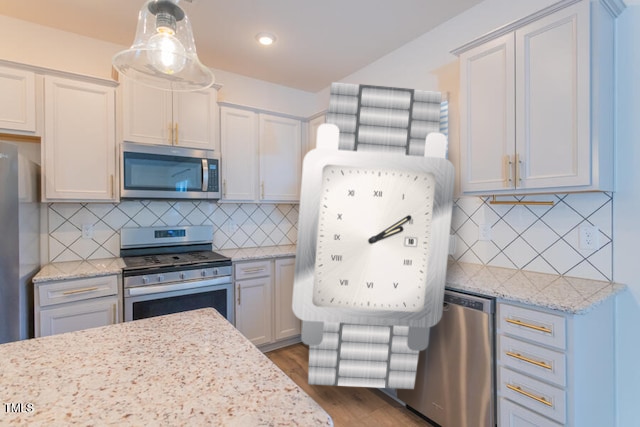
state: 2:09
